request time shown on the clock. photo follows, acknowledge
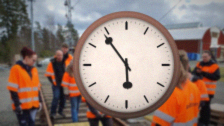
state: 5:54
